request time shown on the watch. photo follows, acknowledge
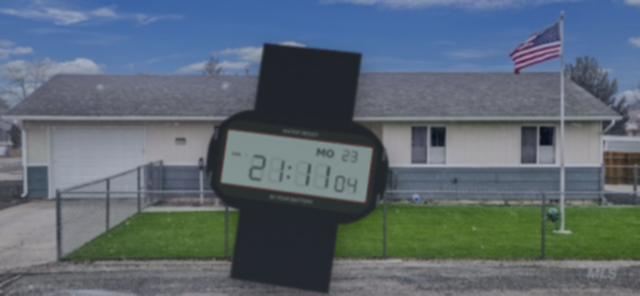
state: 21:11:04
